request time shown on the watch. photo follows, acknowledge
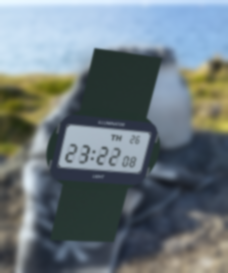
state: 23:22:08
